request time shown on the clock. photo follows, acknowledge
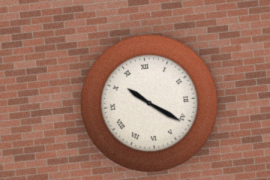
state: 10:21
